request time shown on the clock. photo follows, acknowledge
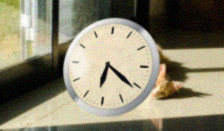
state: 6:21
